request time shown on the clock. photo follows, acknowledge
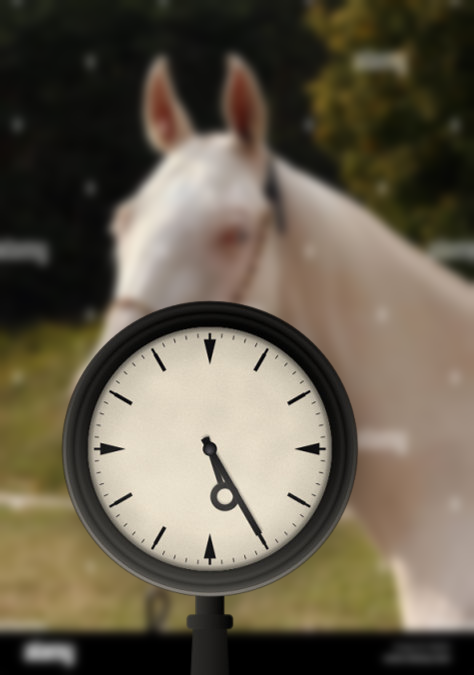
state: 5:25
